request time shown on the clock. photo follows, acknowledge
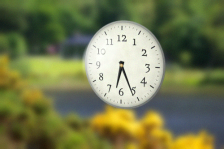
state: 6:26
